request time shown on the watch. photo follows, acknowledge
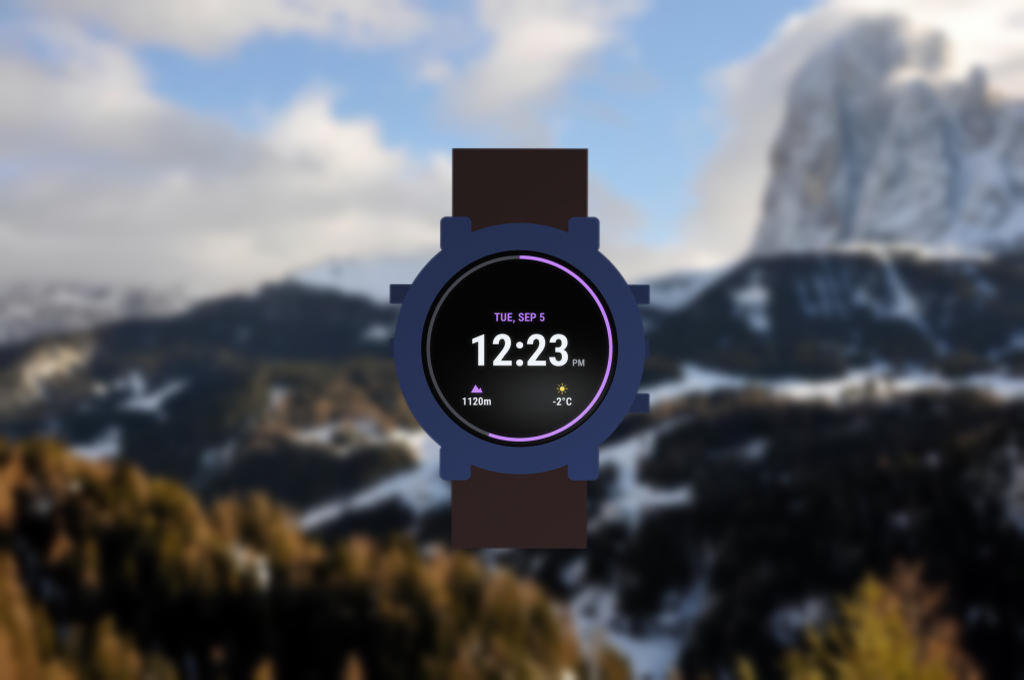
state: 12:23
